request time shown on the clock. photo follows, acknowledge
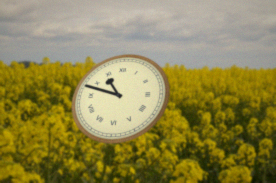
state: 10:48
